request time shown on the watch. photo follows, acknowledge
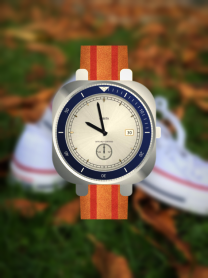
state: 9:58
